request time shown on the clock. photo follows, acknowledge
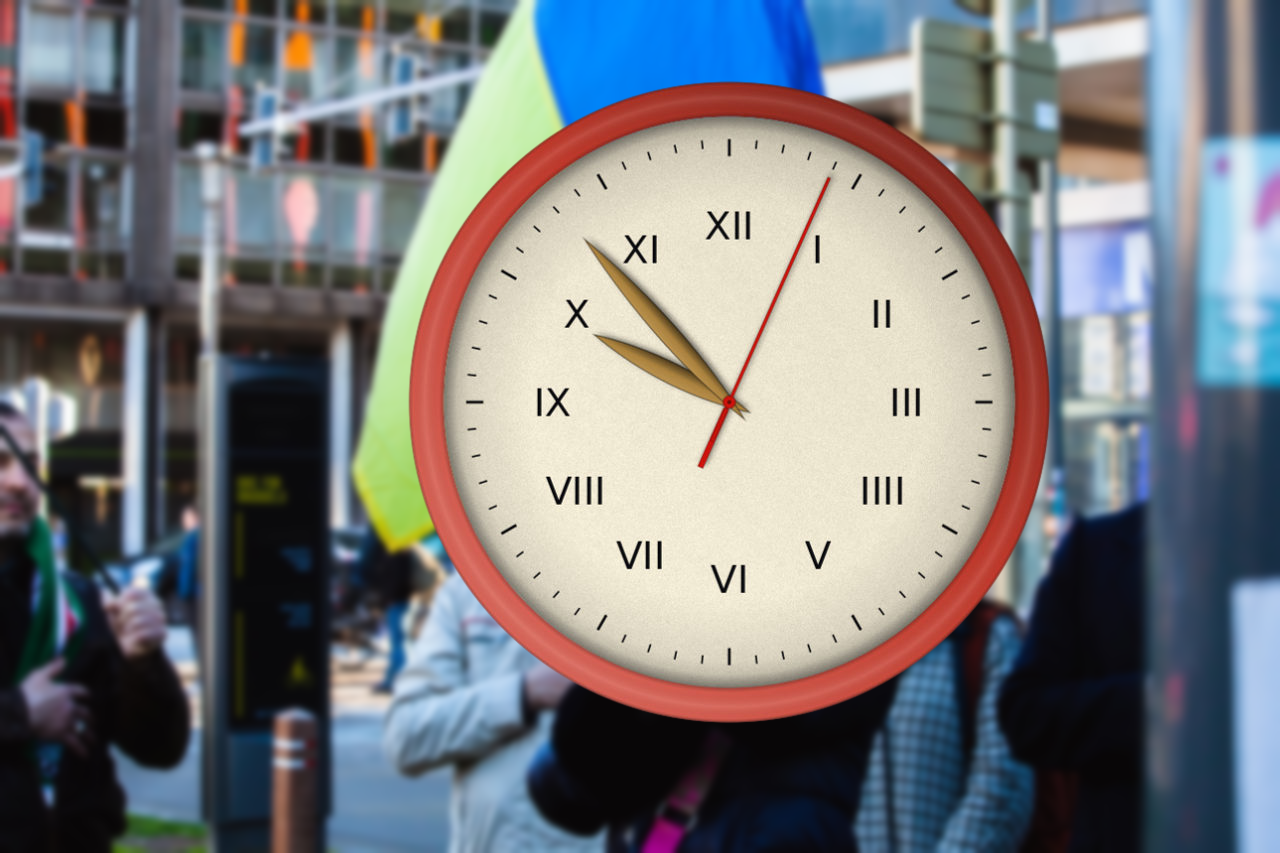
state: 9:53:04
